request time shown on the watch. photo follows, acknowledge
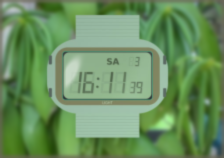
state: 16:11:39
